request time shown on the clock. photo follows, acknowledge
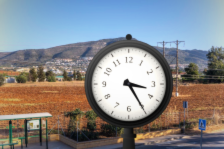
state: 3:25
